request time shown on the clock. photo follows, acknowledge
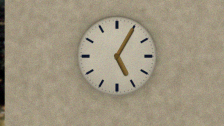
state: 5:05
